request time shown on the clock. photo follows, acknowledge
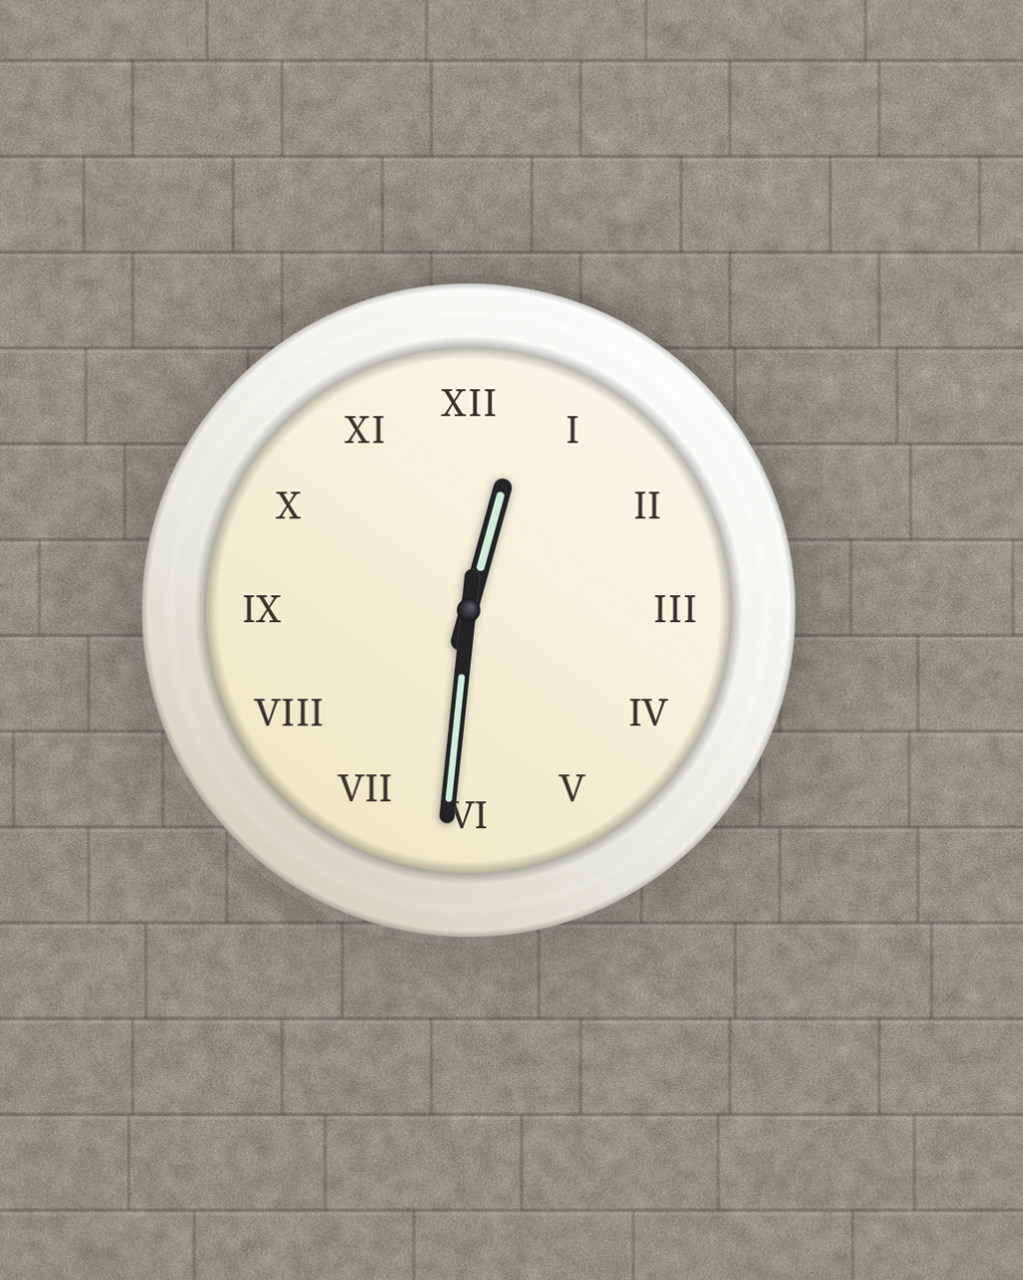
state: 12:31
